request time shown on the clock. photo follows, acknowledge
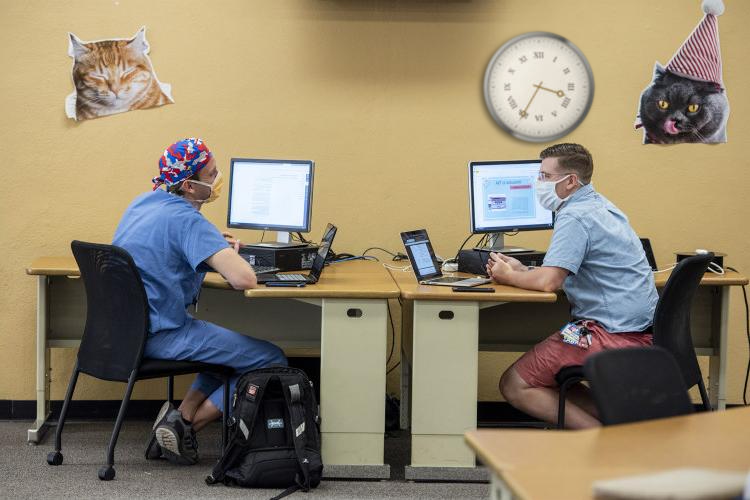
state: 3:35
